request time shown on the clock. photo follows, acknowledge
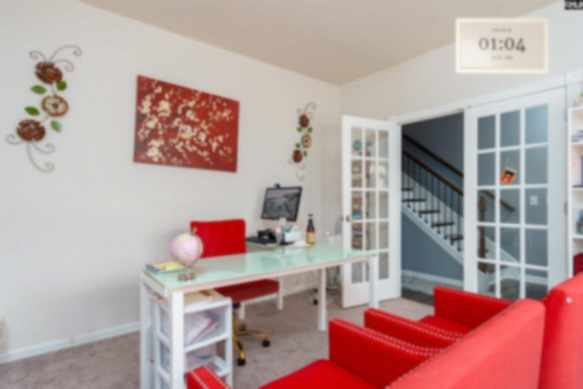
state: 1:04
